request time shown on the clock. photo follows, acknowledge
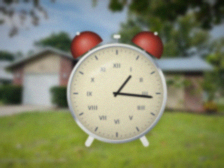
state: 1:16
